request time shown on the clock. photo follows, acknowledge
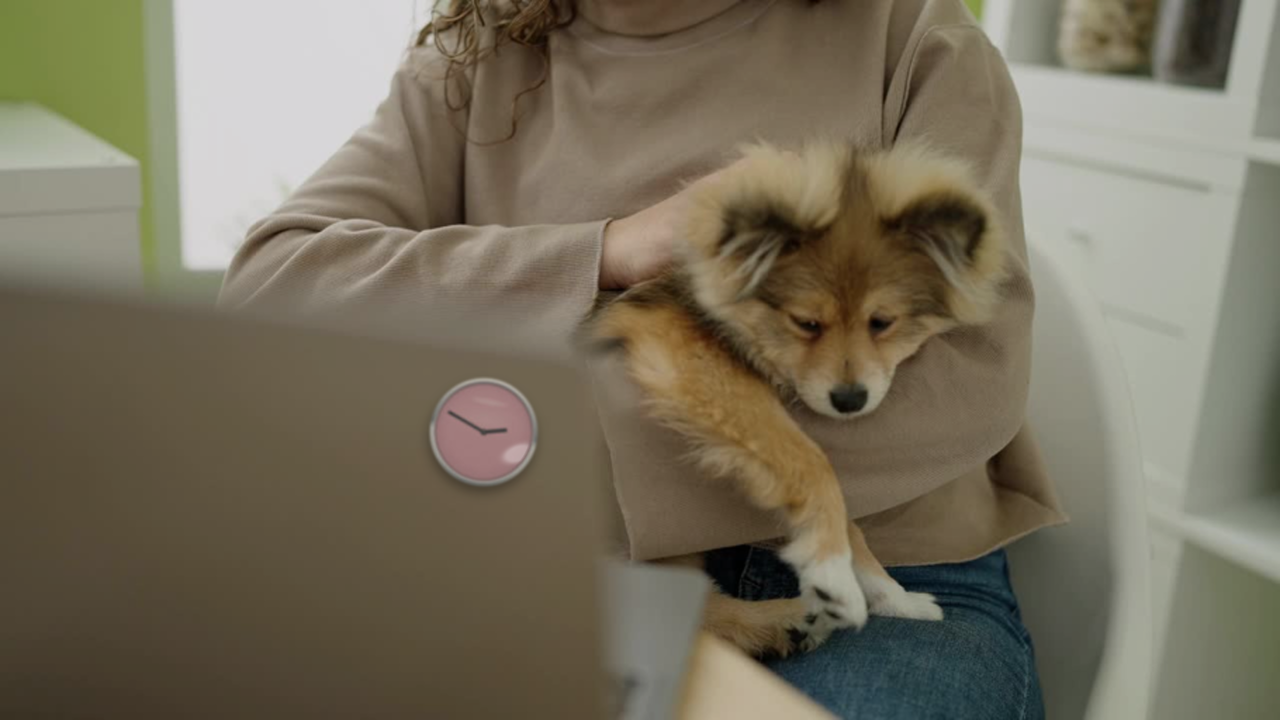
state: 2:50
